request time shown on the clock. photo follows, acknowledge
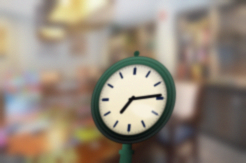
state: 7:14
